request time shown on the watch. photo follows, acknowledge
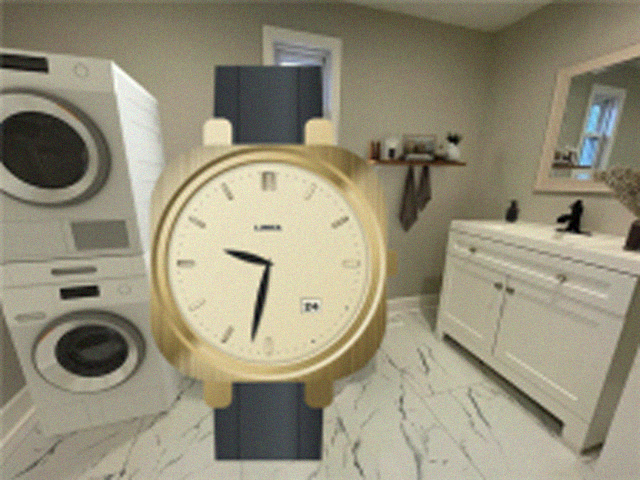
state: 9:32
